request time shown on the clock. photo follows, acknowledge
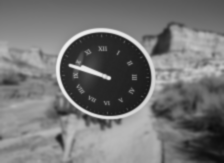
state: 9:48
